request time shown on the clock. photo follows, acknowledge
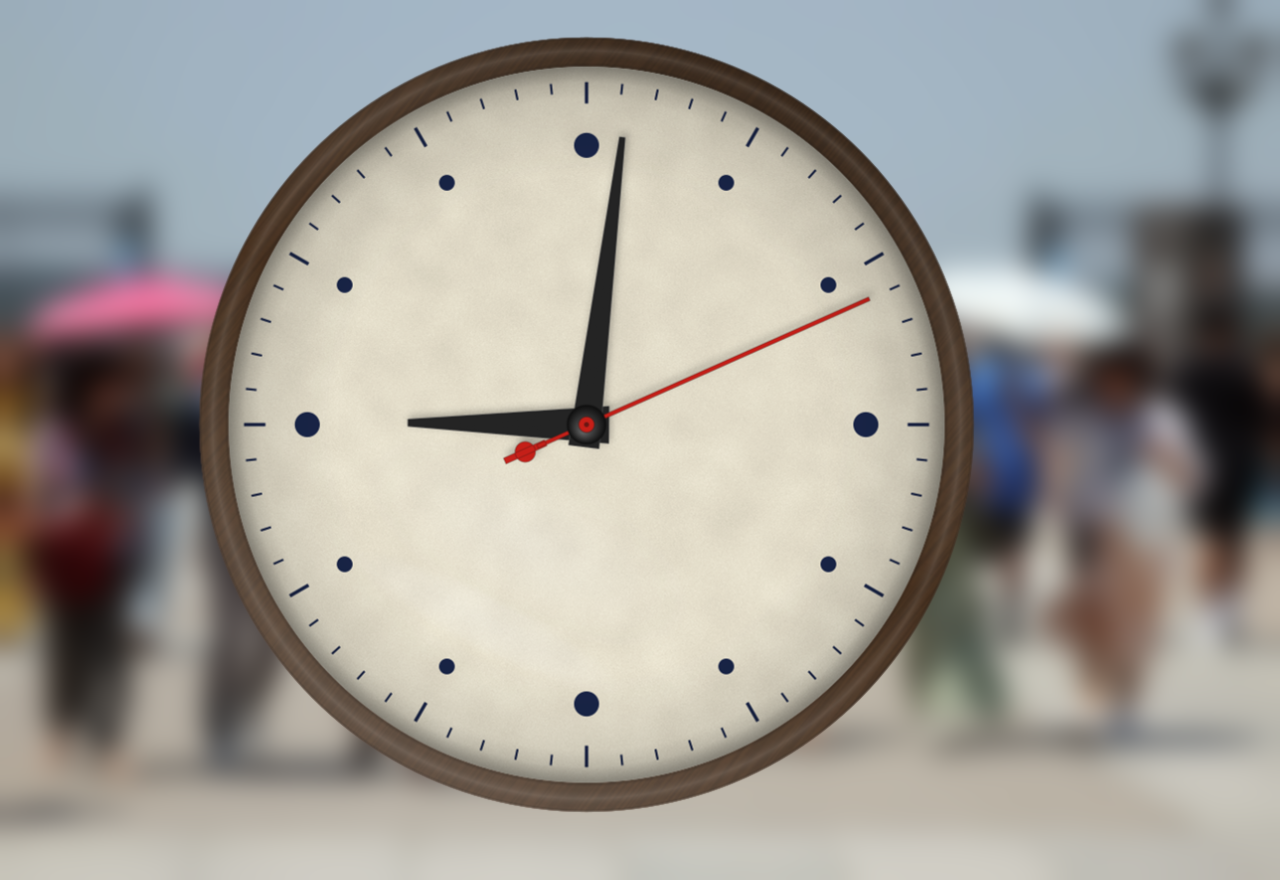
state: 9:01:11
